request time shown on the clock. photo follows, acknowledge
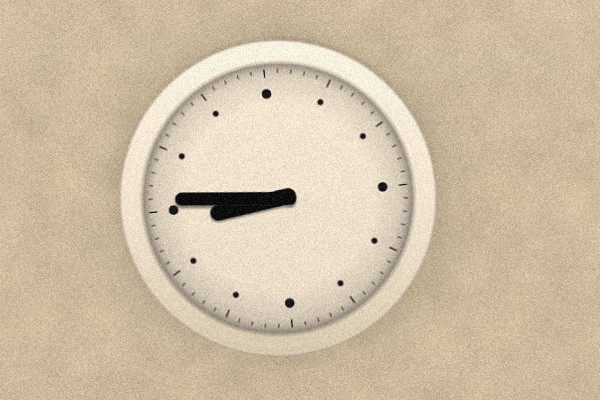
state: 8:46
